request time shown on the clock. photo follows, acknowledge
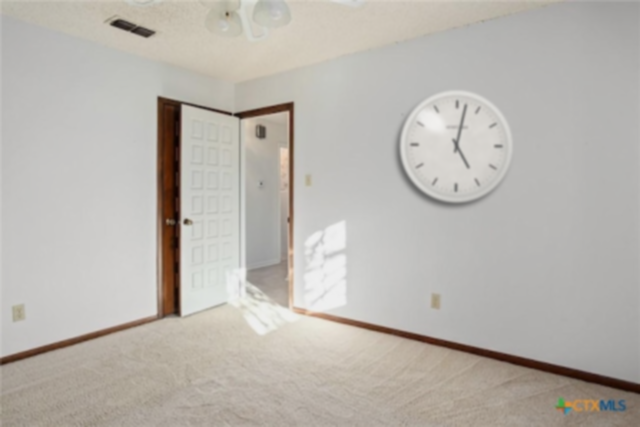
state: 5:02
